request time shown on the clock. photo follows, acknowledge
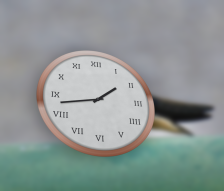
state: 1:43
